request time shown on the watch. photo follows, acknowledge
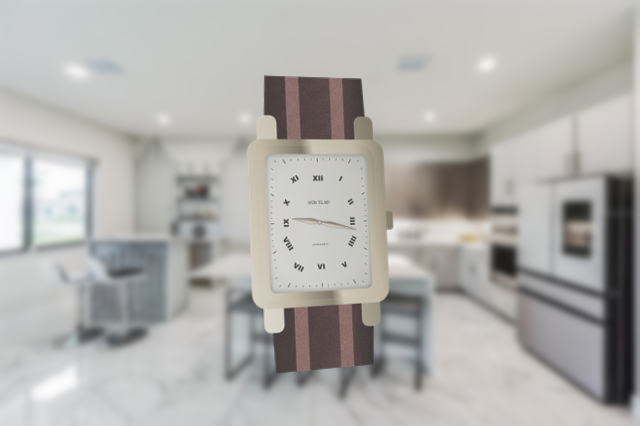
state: 9:17
